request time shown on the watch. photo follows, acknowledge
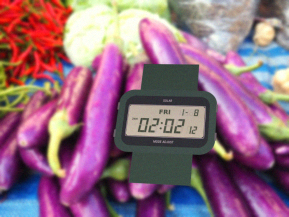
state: 2:02:12
